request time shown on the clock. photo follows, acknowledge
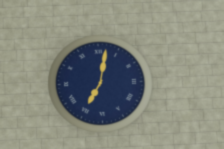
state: 7:02
